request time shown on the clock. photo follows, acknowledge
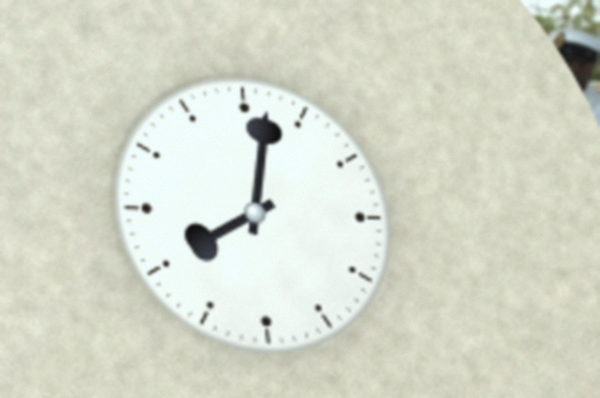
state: 8:02
